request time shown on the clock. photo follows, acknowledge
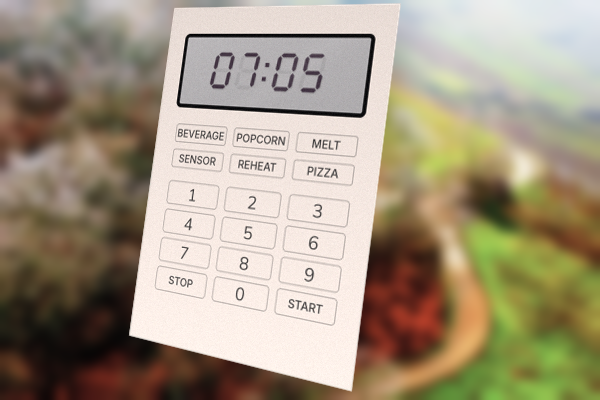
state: 7:05
